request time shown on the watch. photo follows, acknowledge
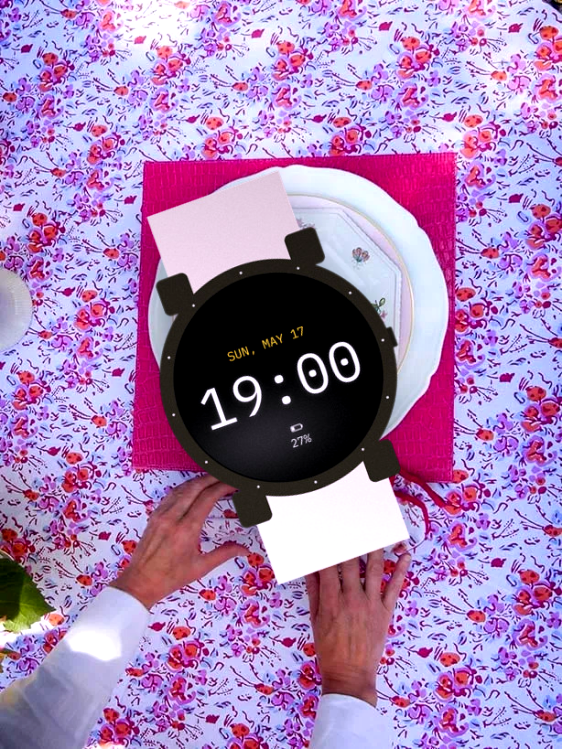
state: 19:00
